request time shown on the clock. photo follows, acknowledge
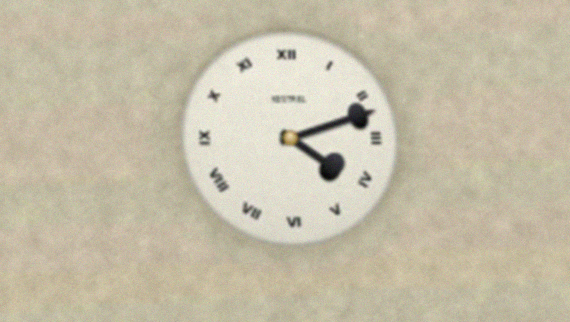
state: 4:12
